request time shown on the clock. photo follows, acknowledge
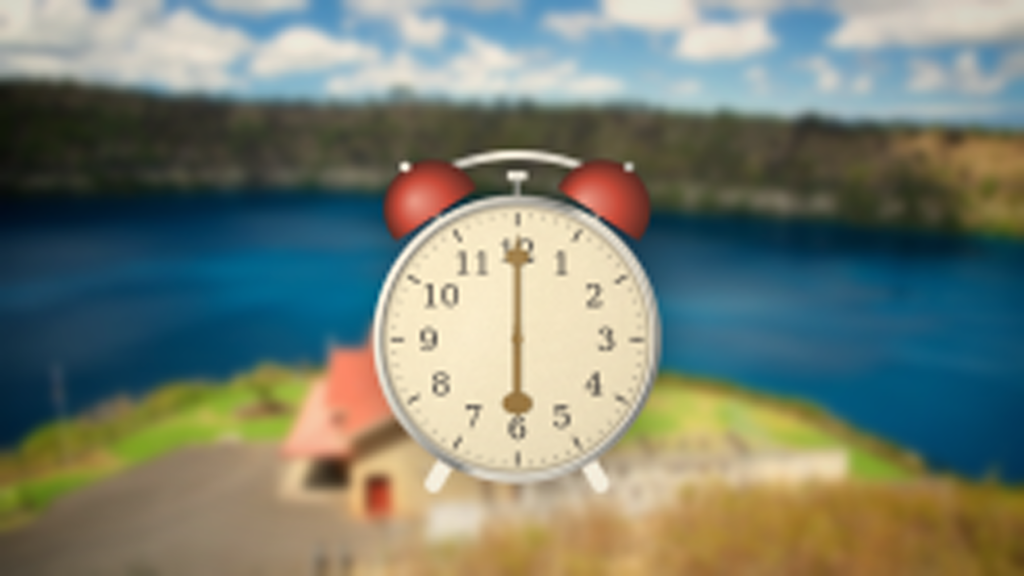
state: 6:00
